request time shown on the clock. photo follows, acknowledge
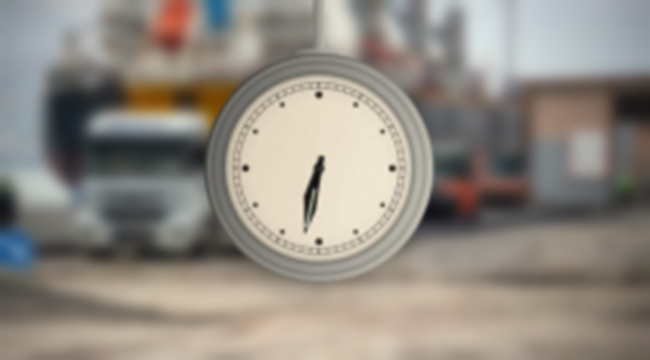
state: 6:32
